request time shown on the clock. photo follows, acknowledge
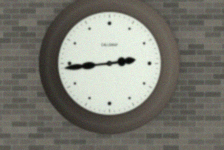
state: 2:44
